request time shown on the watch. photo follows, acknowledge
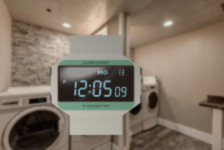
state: 12:05:09
